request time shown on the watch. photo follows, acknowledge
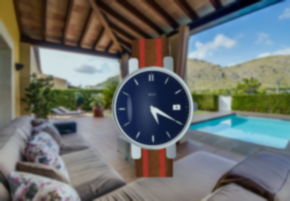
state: 5:20
